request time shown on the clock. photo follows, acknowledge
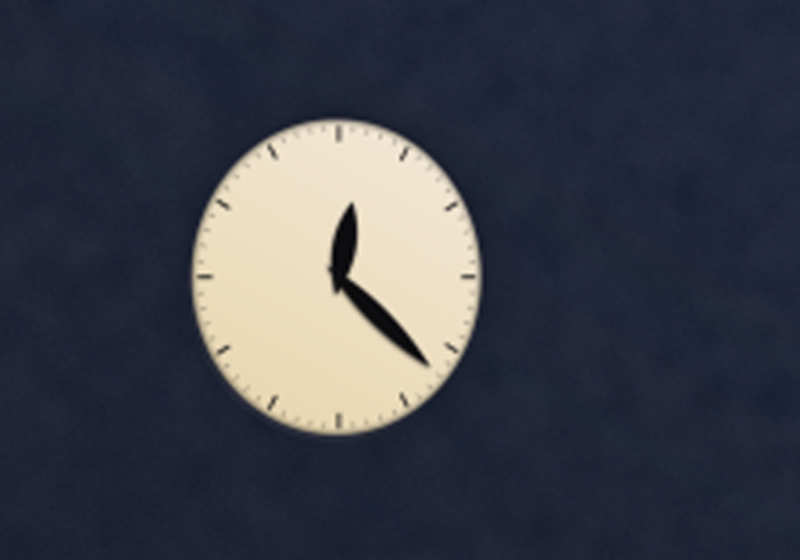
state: 12:22
